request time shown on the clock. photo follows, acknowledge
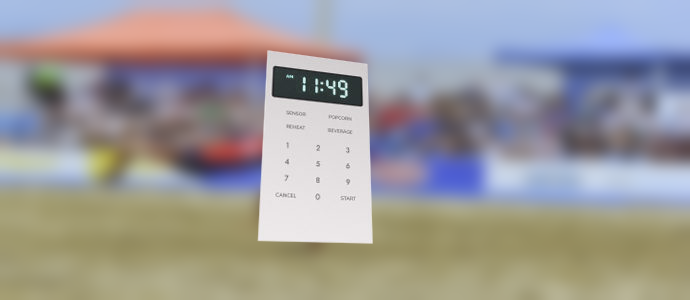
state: 11:49
